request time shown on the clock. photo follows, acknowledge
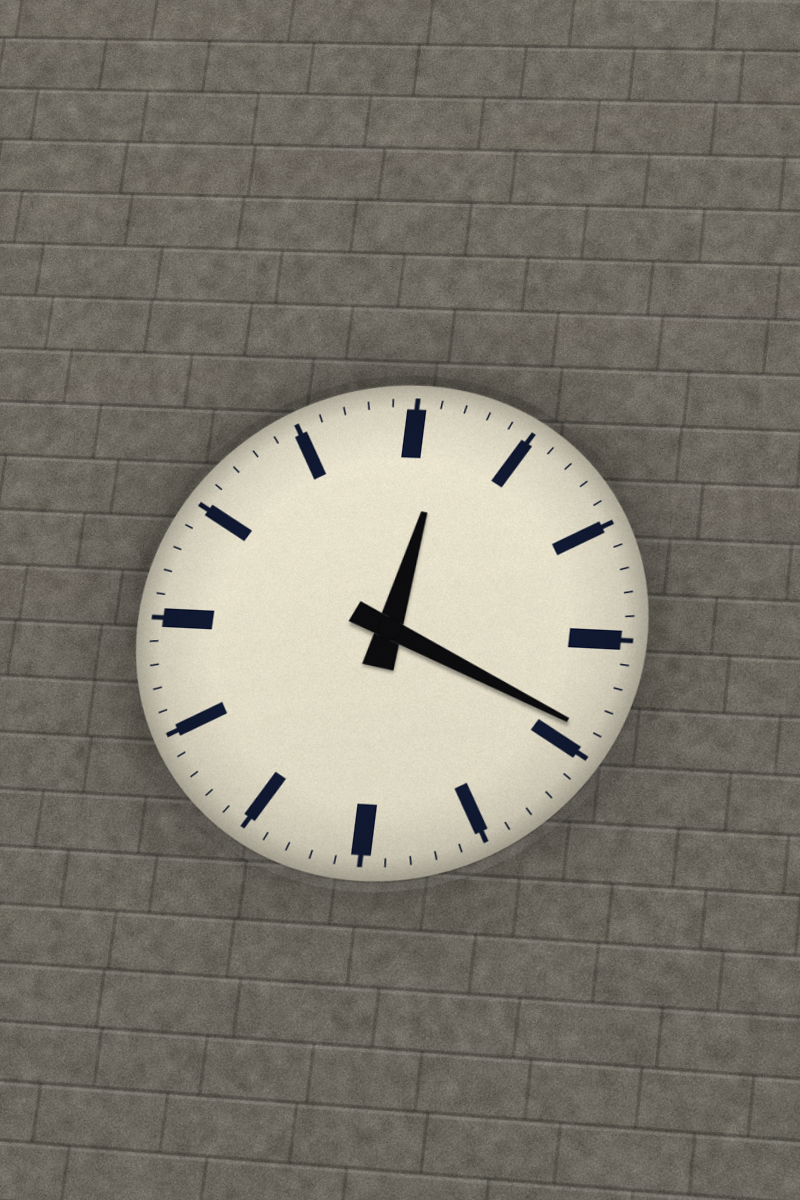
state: 12:19
